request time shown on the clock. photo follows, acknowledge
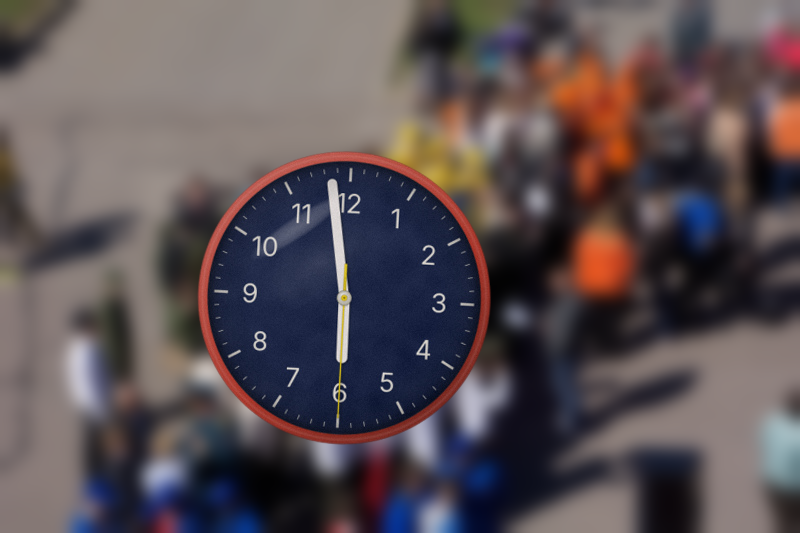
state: 5:58:30
